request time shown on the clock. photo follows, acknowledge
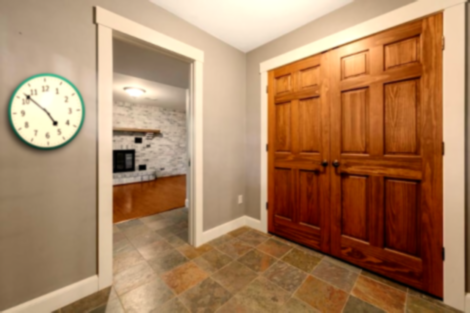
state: 4:52
